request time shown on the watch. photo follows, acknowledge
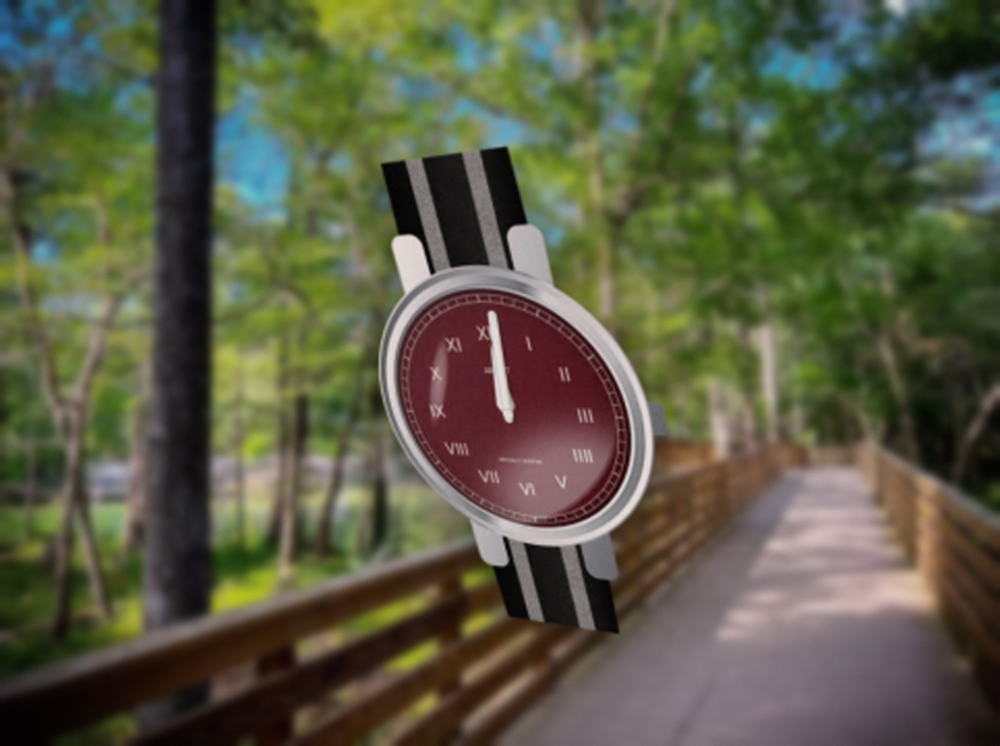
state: 12:01
